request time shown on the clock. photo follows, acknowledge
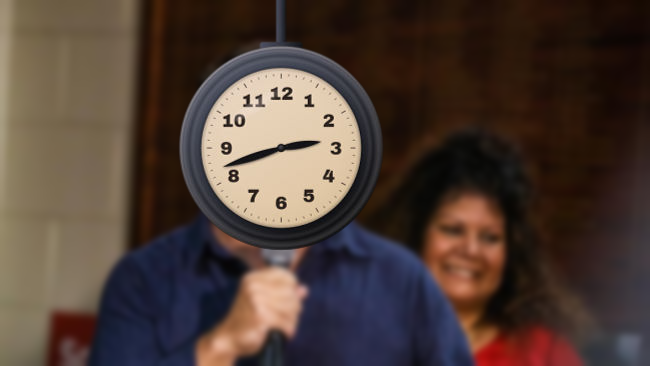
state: 2:42
